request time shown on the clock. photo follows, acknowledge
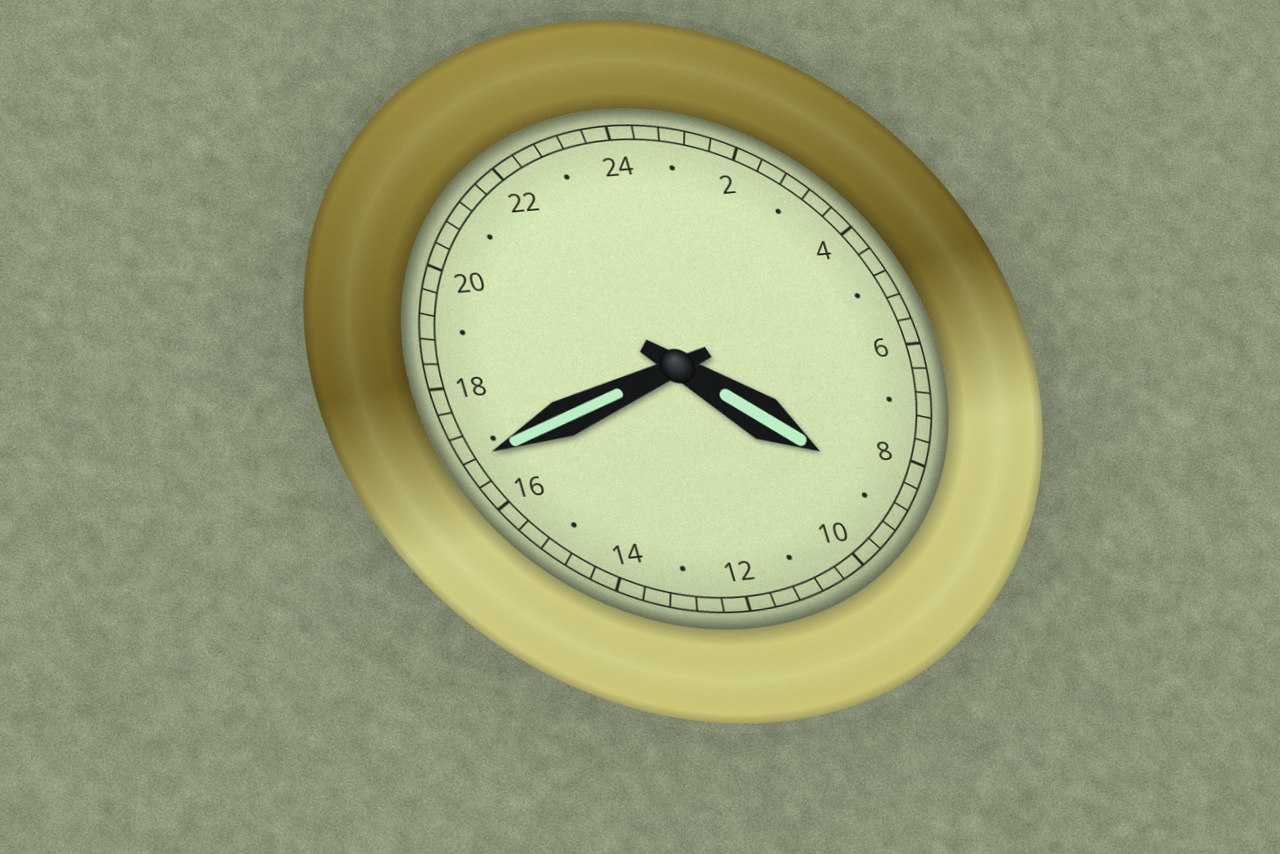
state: 8:42
